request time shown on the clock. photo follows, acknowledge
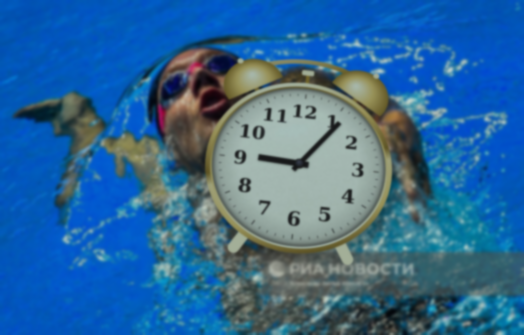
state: 9:06
